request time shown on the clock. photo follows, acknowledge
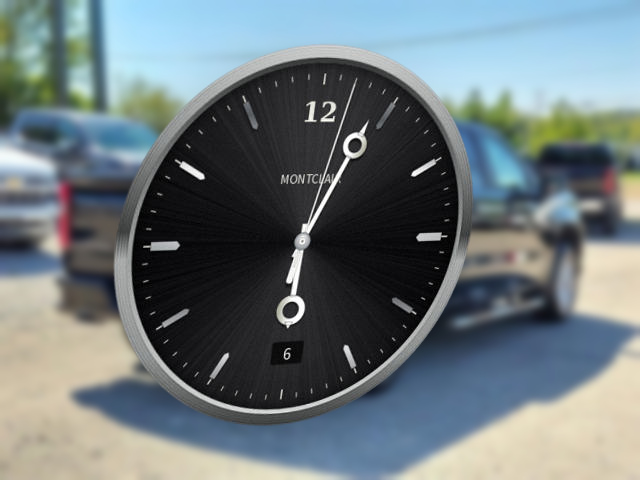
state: 6:04:02
